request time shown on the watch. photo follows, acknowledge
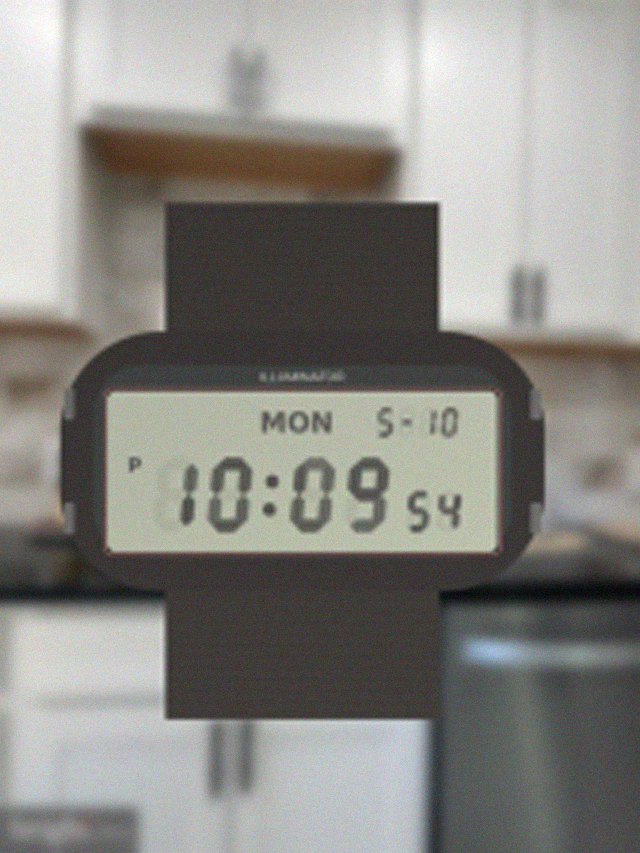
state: 10:09:54
